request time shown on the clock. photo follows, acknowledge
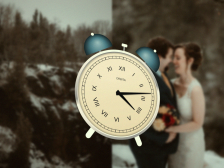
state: 4:13
